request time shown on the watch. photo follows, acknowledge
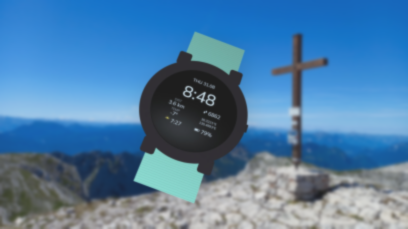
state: 8:48
